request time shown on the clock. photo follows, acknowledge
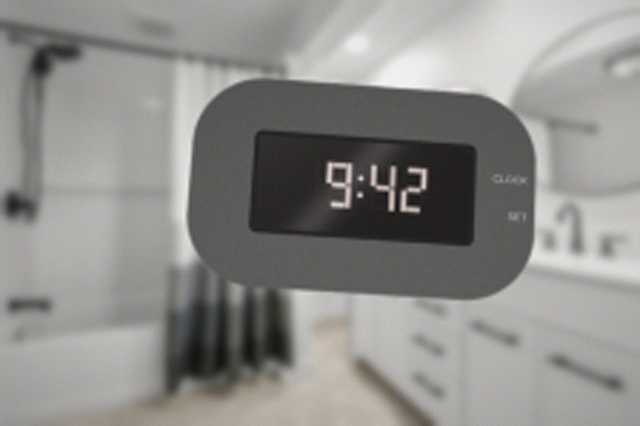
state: 9:42
